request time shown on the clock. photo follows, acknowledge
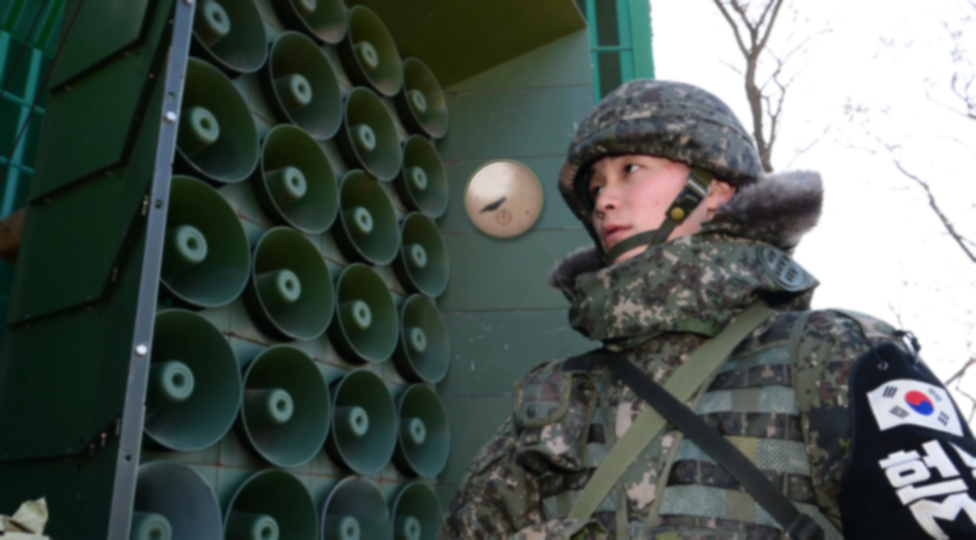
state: 7:40
